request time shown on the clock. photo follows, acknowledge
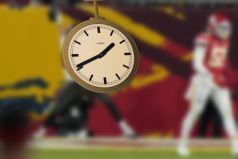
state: 1:41
